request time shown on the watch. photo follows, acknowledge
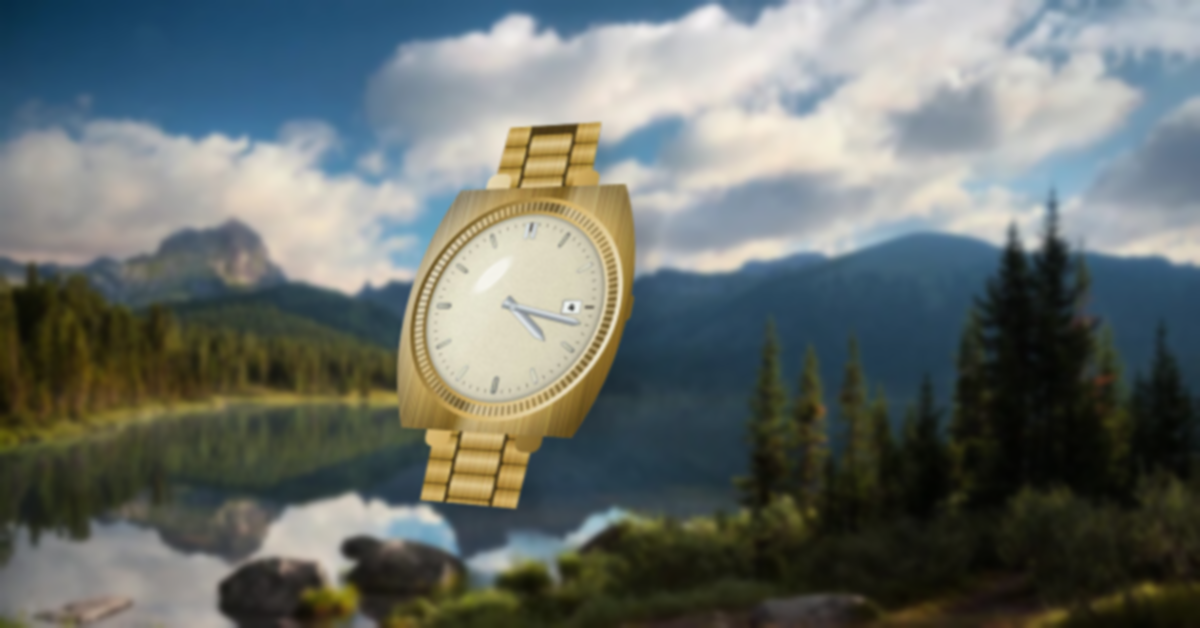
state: 4:17
